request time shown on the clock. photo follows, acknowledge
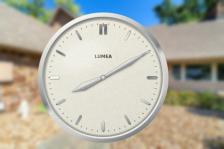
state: 8:10
